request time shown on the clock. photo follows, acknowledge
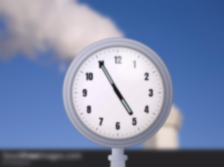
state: 4:55
